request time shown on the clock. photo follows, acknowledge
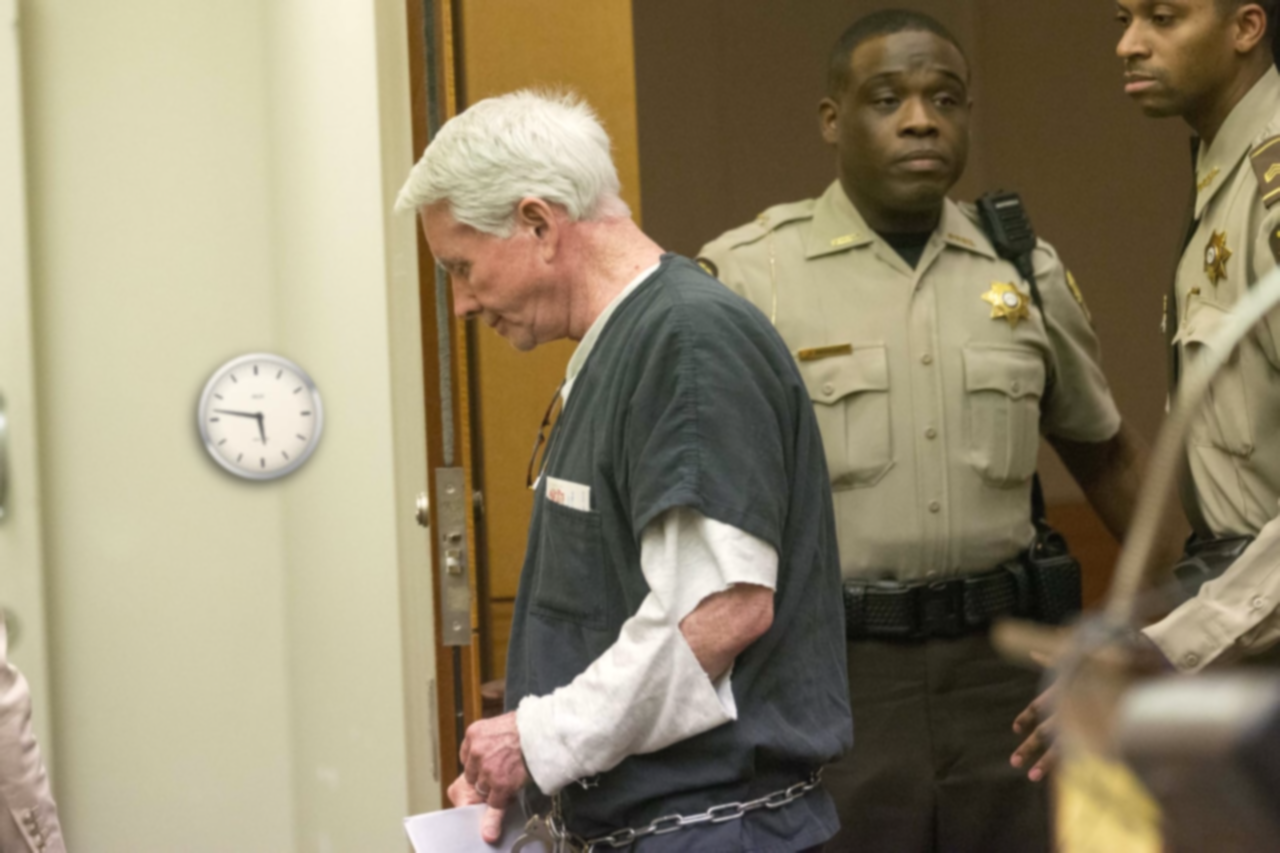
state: 5:47
